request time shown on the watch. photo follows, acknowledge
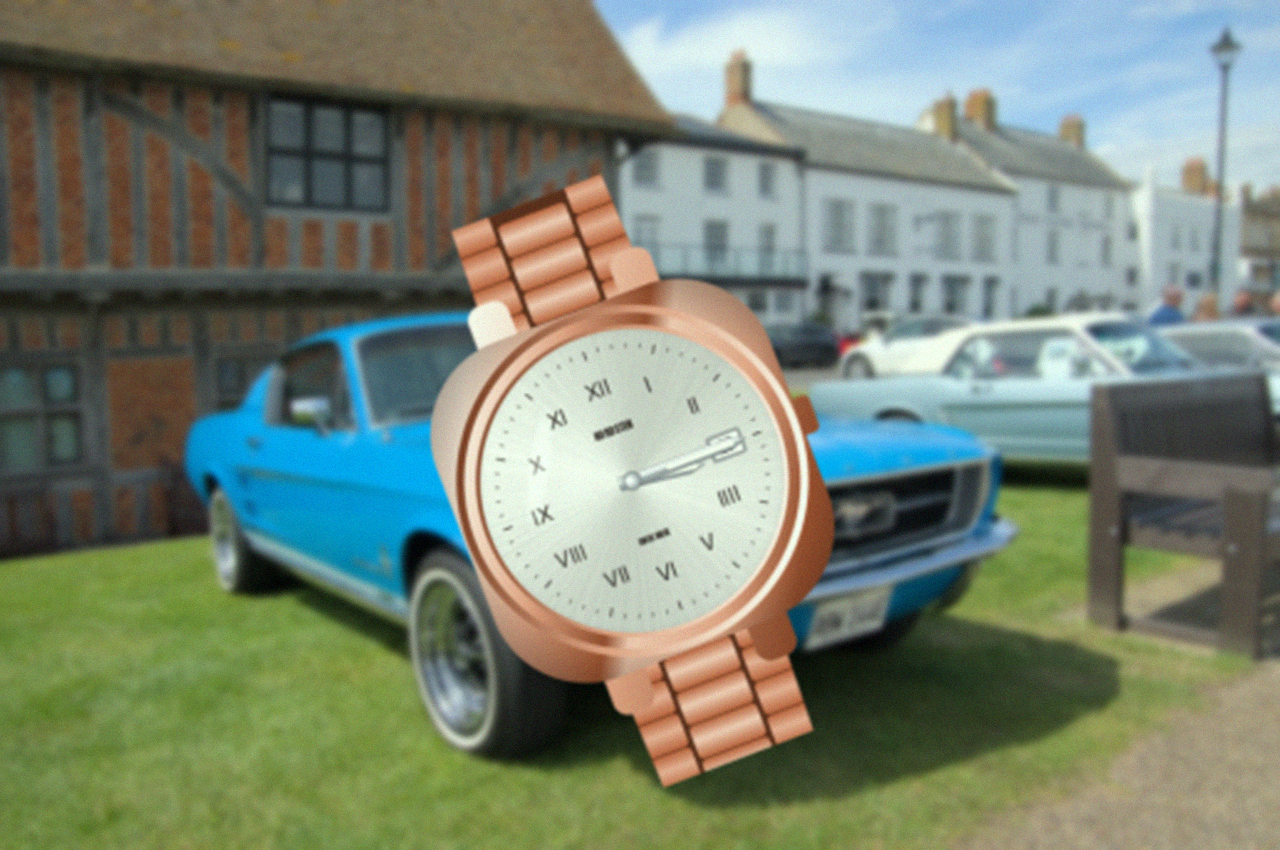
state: 3:15
